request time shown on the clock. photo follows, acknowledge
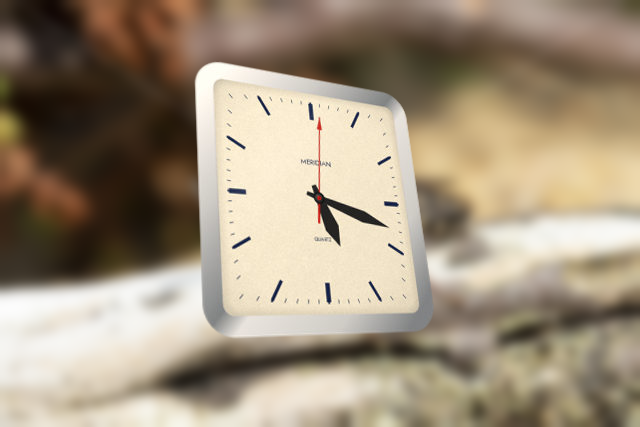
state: 5:18:01
